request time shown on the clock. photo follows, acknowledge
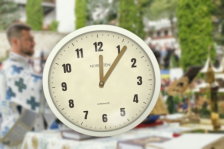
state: 12:06
